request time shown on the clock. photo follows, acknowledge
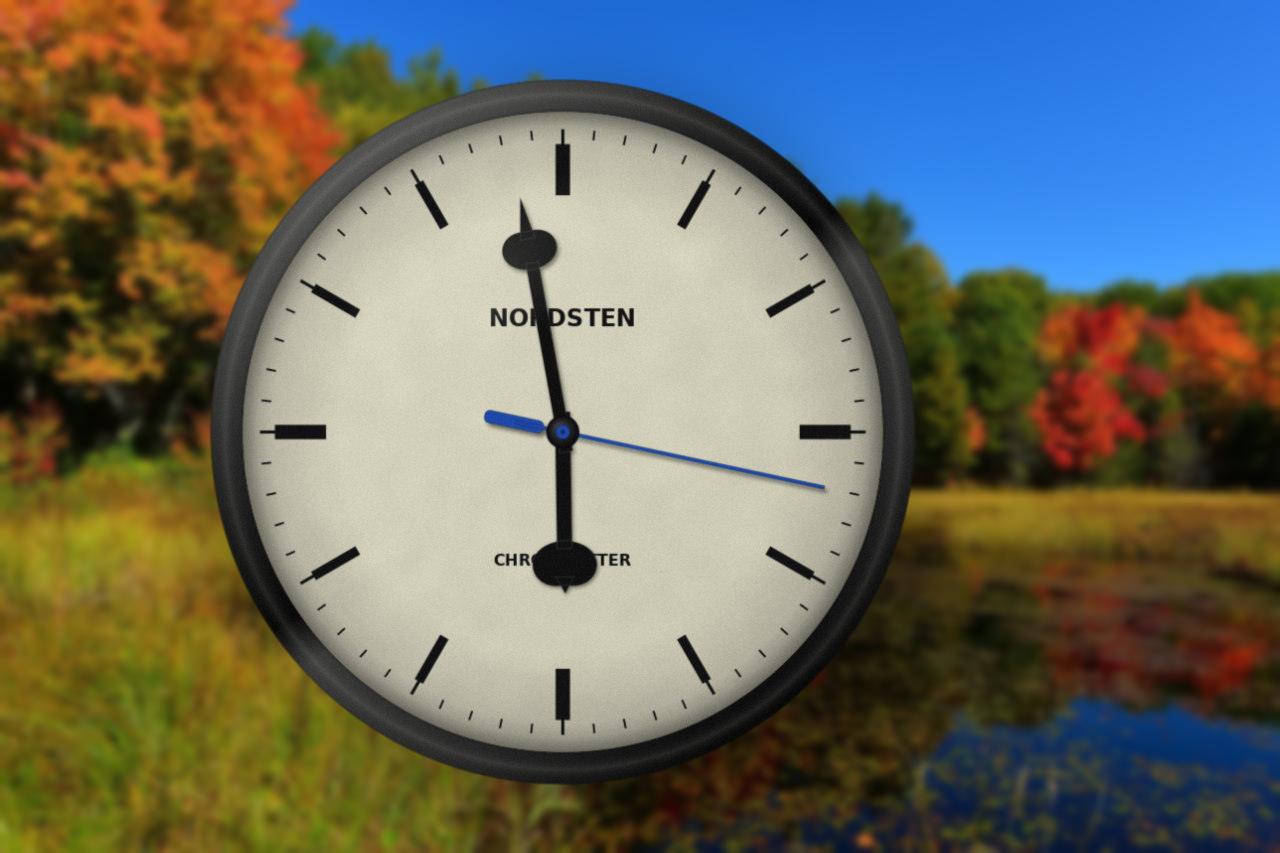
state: 5:58:17
